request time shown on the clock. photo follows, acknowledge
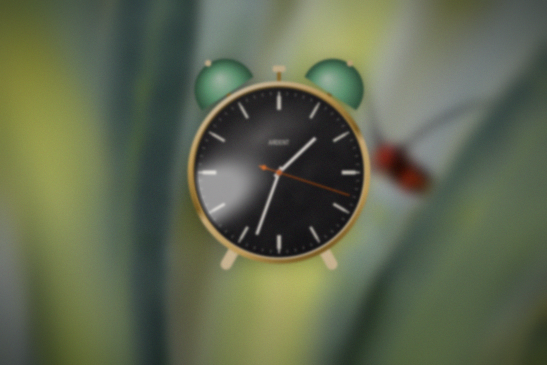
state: 1:33:18
